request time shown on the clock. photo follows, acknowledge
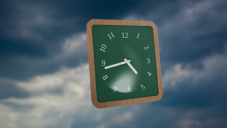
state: 4:43
